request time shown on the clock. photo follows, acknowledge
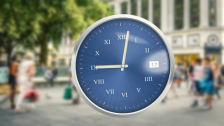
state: 9:02
